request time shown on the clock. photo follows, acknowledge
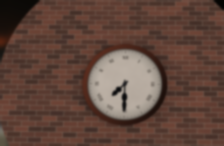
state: 7:30
